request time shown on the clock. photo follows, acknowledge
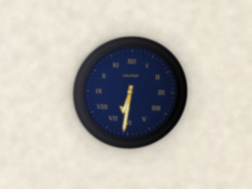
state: 6:31
